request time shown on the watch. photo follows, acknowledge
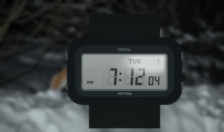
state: 7:12:04
